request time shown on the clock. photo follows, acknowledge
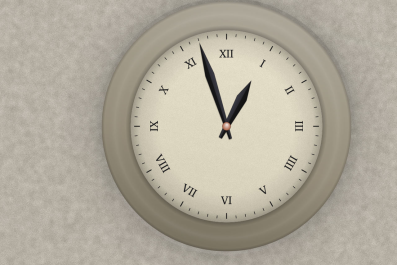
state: 12:57
